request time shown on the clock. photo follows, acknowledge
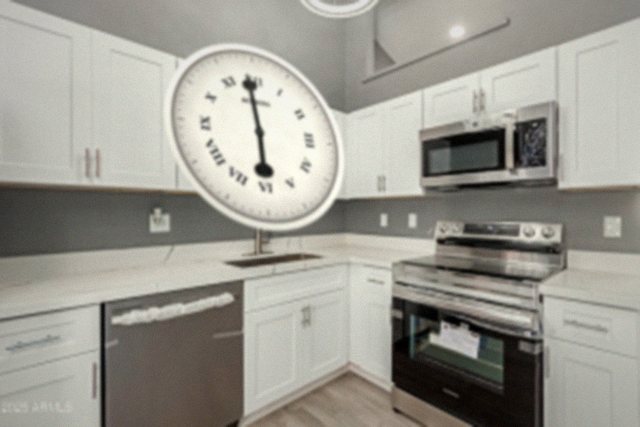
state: 5:59
